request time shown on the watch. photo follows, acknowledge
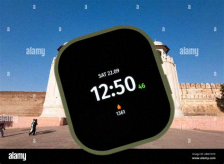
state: 12:50:46
